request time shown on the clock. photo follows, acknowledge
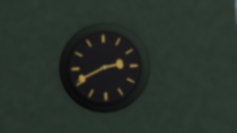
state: 2:41
